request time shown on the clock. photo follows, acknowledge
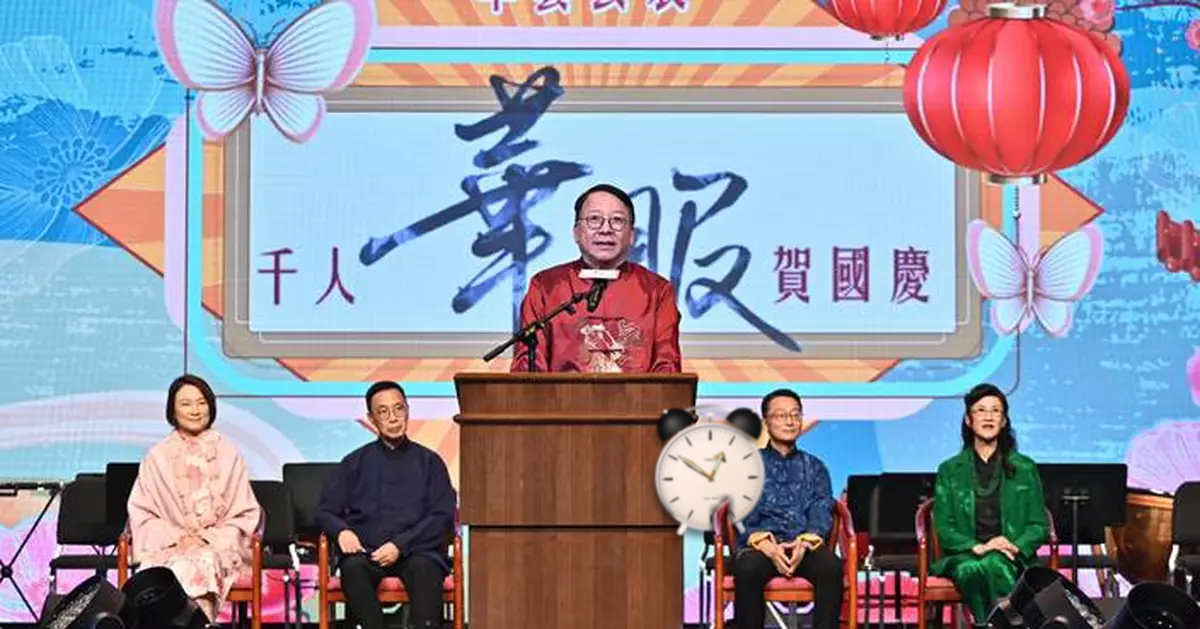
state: 12:51
